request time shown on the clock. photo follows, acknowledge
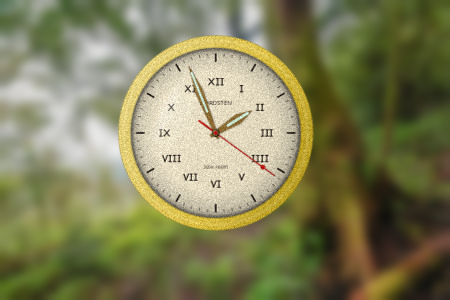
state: 1:56:21
